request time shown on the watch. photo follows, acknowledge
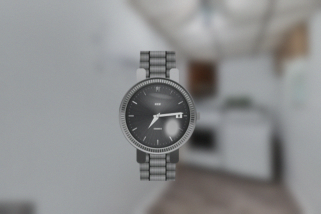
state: 7:14
